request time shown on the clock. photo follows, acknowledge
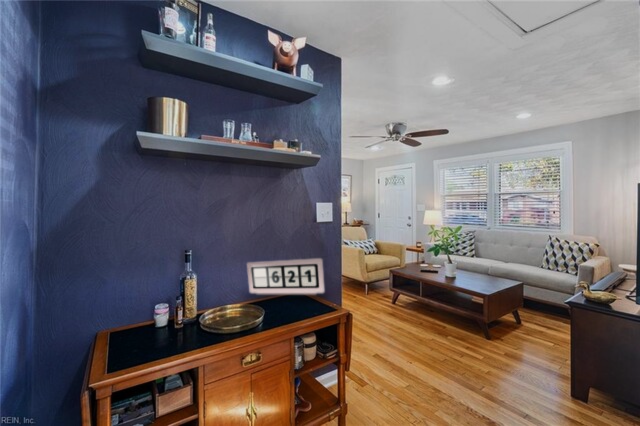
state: 6:21
